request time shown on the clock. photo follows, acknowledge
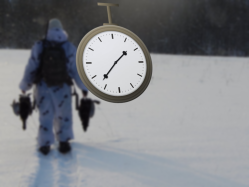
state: 1:37
